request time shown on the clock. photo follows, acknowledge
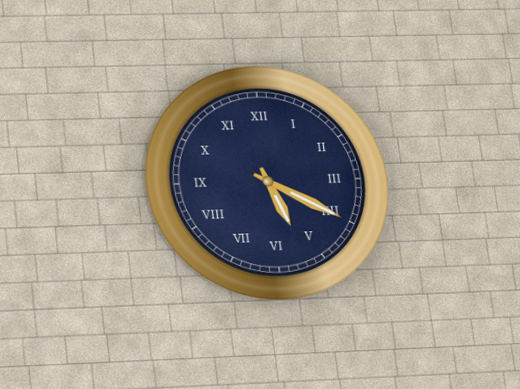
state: 5:20
